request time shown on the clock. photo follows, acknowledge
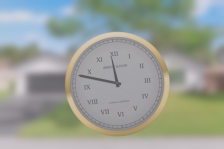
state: 11:48
